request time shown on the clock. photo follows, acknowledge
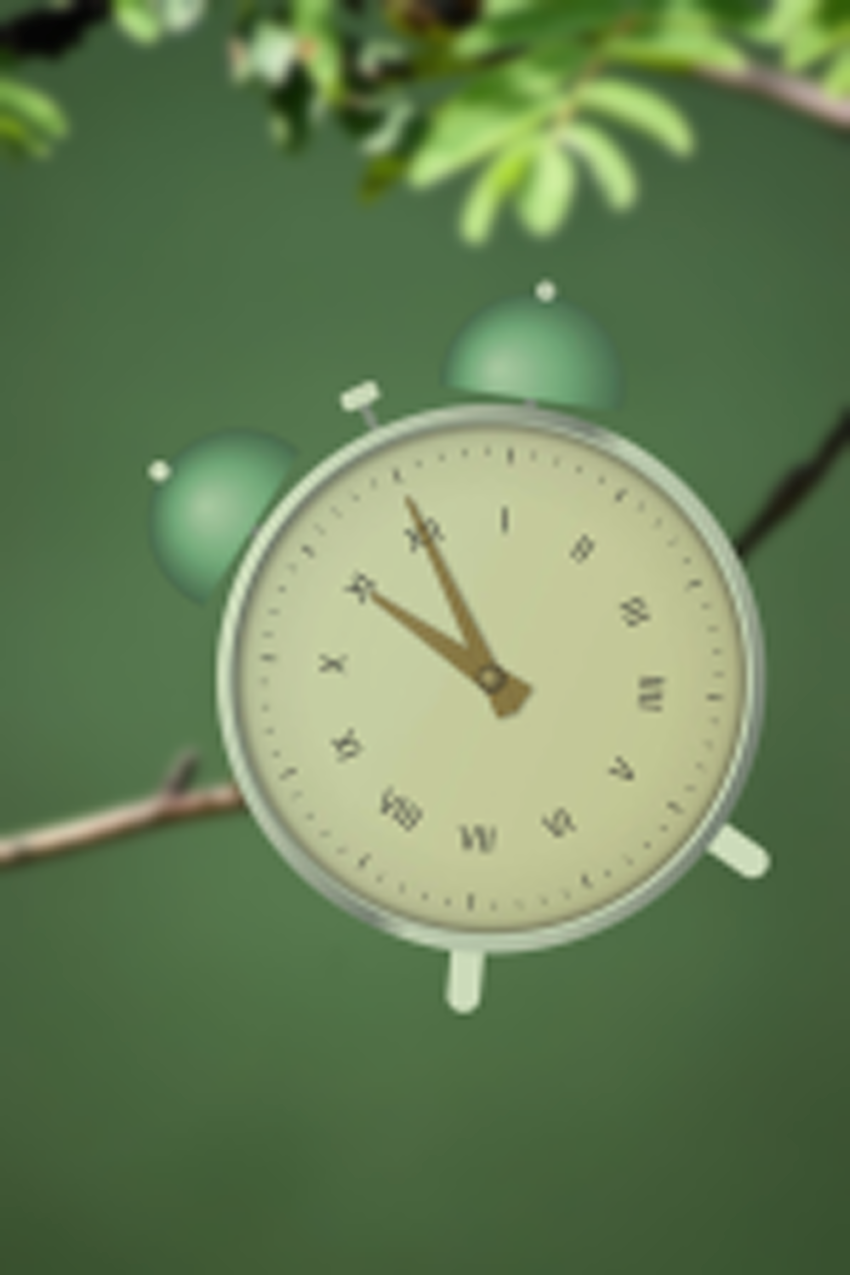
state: 11:00
